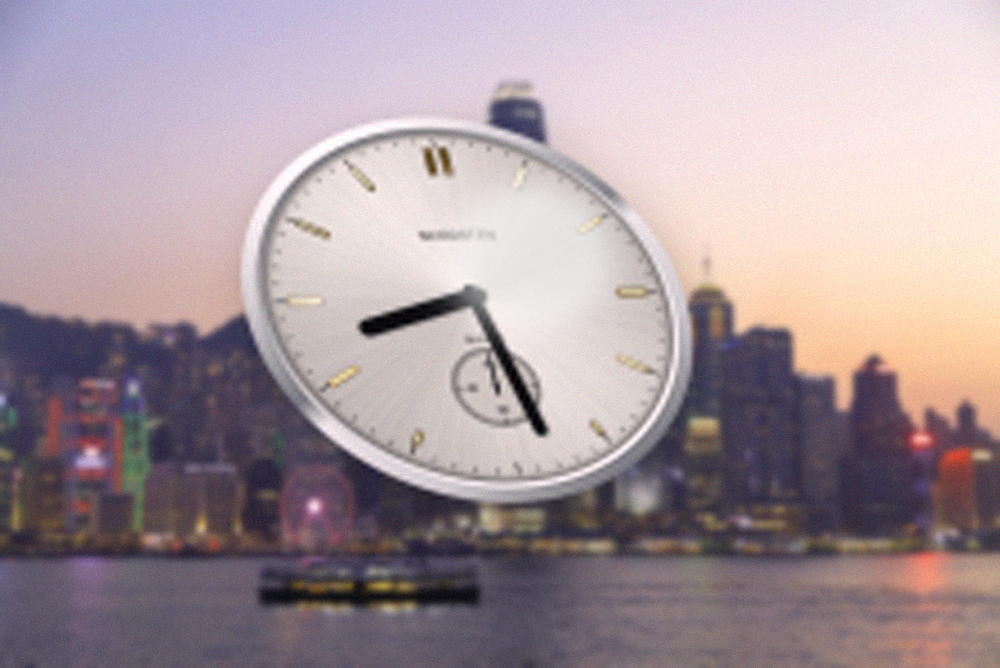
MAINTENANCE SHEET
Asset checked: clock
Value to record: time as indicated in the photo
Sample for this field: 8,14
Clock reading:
8,28
